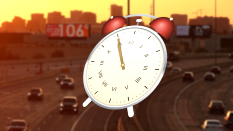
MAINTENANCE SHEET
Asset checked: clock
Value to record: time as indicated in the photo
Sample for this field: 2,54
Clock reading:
10,55
